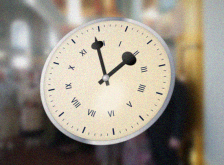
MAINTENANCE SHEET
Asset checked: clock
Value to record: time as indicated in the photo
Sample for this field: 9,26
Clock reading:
1,59
